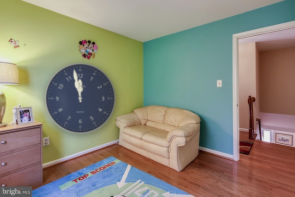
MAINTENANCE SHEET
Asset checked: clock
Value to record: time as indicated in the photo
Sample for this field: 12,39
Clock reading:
11,58
